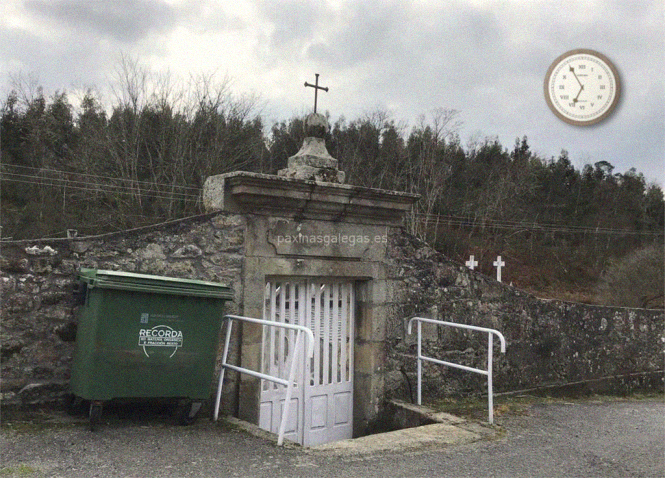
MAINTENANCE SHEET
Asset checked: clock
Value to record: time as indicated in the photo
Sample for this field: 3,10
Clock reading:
6,55
